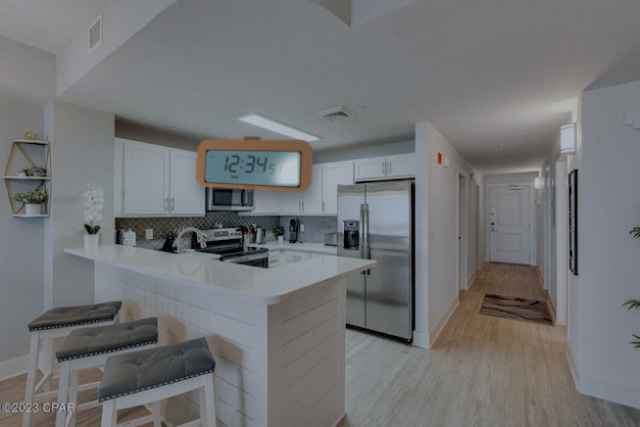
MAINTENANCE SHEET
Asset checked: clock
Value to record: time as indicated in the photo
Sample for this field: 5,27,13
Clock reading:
12,34,51
